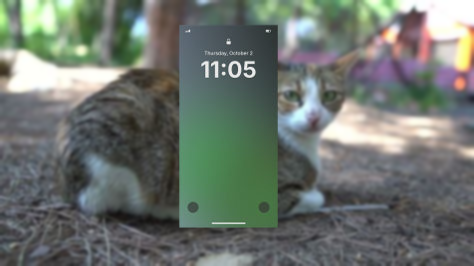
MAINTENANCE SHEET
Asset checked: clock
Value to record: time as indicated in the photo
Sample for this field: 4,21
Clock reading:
11,05
